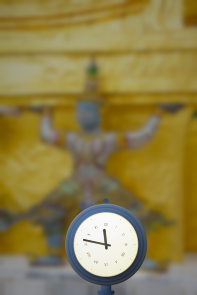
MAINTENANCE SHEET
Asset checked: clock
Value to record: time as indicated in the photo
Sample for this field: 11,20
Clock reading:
11,47
